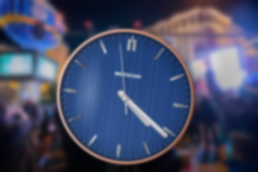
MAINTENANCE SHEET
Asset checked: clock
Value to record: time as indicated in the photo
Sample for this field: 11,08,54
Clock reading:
4,20,58
